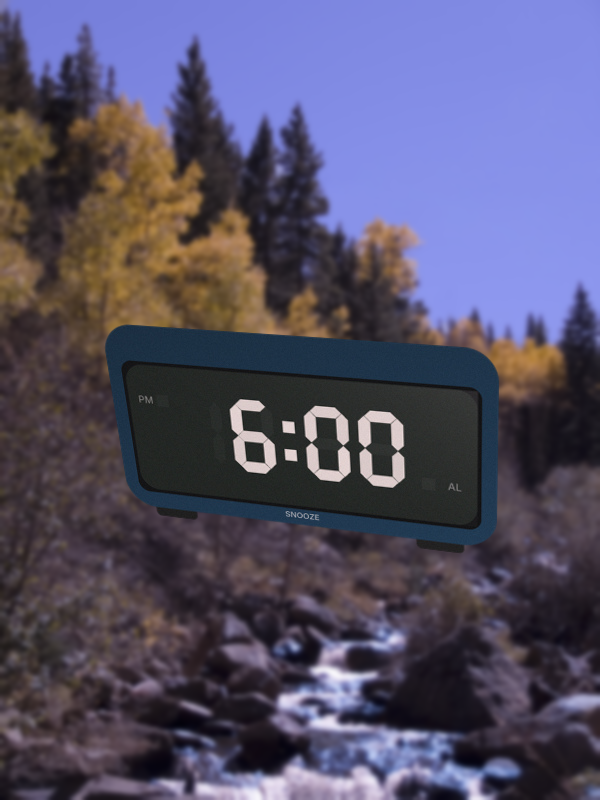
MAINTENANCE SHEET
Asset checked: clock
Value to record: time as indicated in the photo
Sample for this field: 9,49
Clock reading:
6,00
